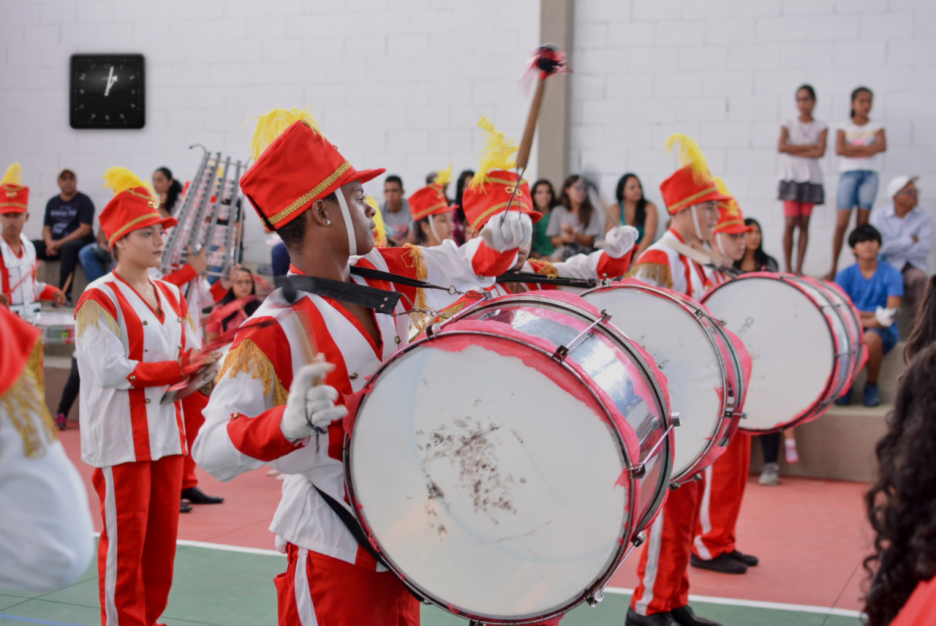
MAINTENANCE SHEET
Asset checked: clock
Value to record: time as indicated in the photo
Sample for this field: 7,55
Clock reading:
1,02
